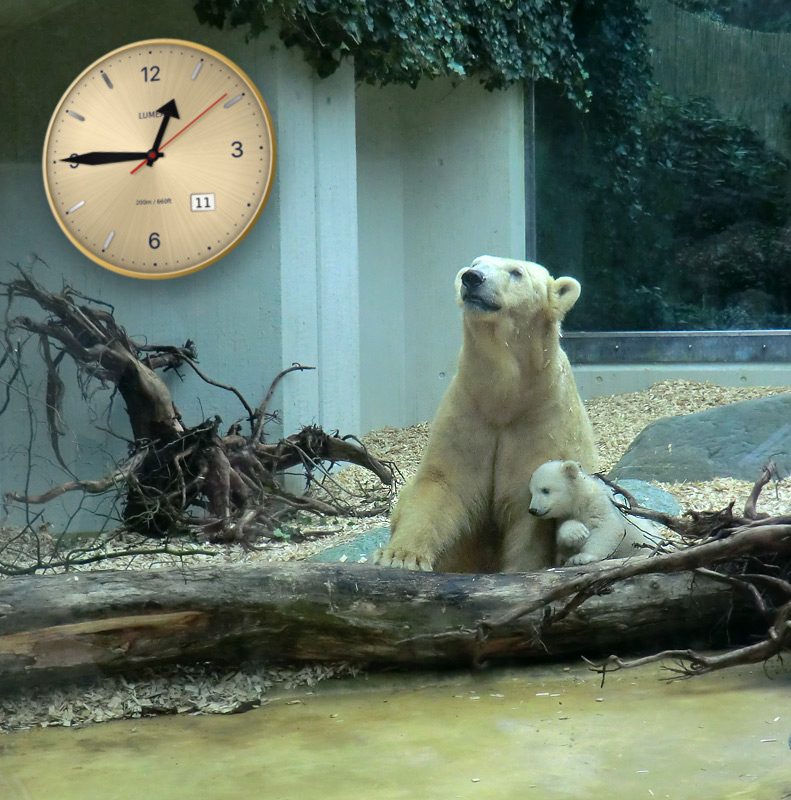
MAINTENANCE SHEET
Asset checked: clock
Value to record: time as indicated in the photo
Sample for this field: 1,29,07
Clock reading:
12,45,09
